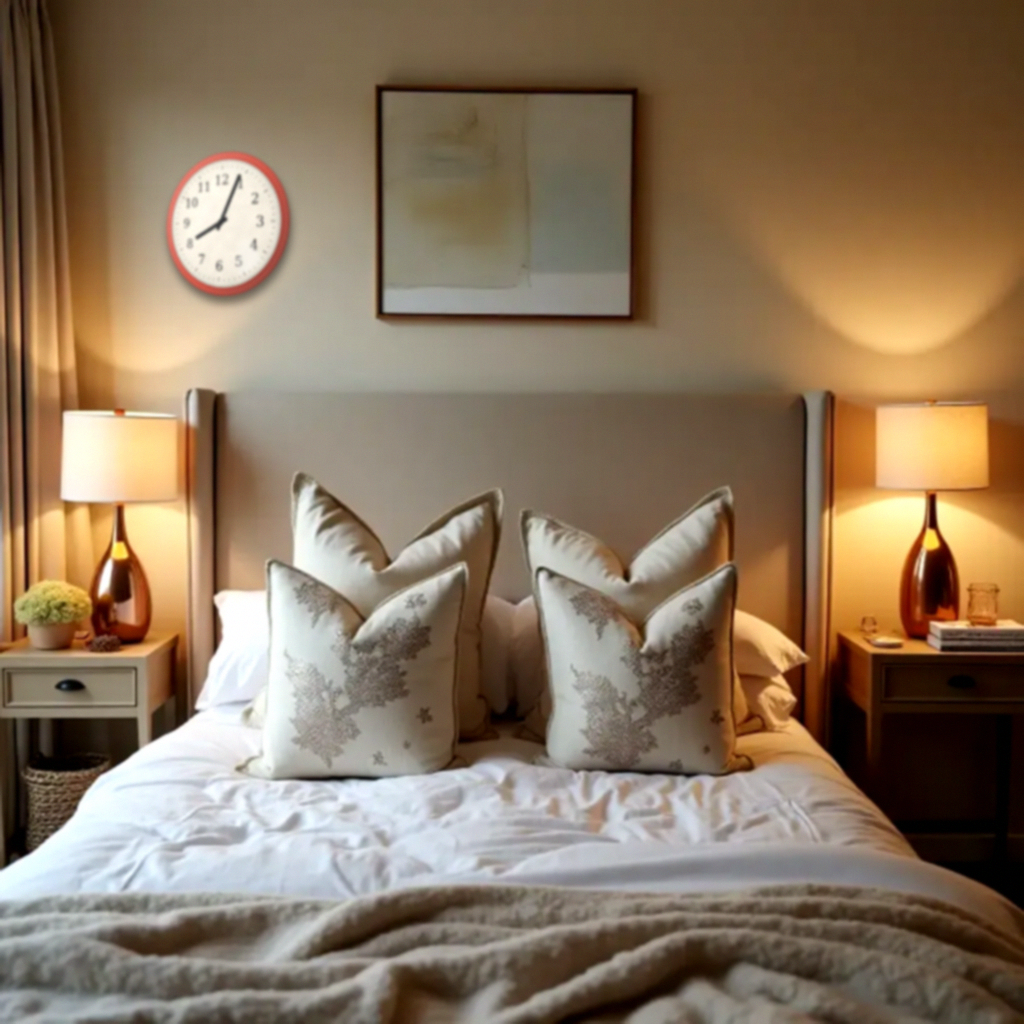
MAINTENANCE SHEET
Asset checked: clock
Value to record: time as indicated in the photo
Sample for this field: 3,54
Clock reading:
8,04
